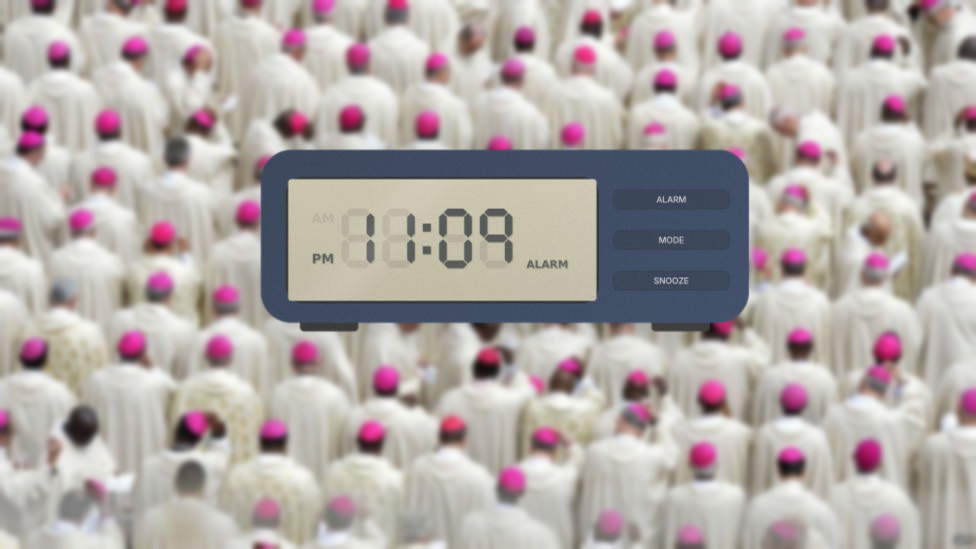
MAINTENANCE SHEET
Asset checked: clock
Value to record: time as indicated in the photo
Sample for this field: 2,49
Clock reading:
11,09
